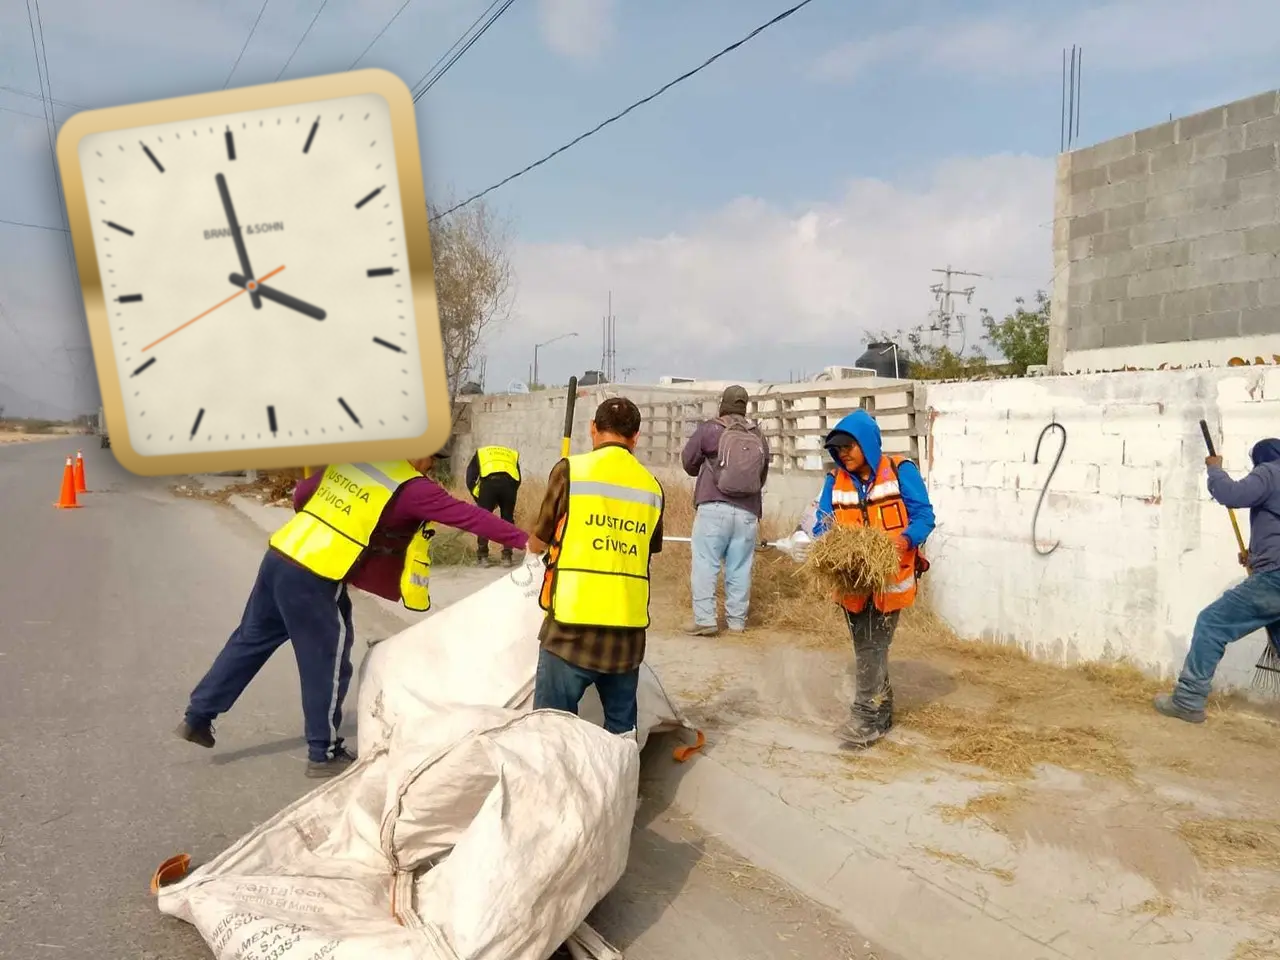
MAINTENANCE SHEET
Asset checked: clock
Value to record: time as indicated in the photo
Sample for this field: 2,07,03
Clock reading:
3,58,41
